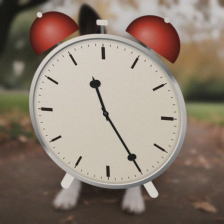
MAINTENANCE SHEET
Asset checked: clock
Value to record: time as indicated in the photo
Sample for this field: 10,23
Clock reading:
11,25
